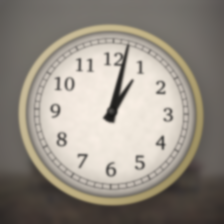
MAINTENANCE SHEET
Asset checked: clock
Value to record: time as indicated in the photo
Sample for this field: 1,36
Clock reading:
1,02
